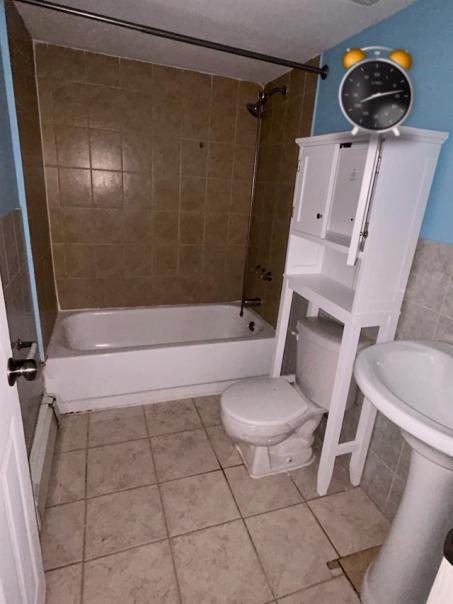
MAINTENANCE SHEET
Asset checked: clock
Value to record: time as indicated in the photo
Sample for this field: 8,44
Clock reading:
8,13
